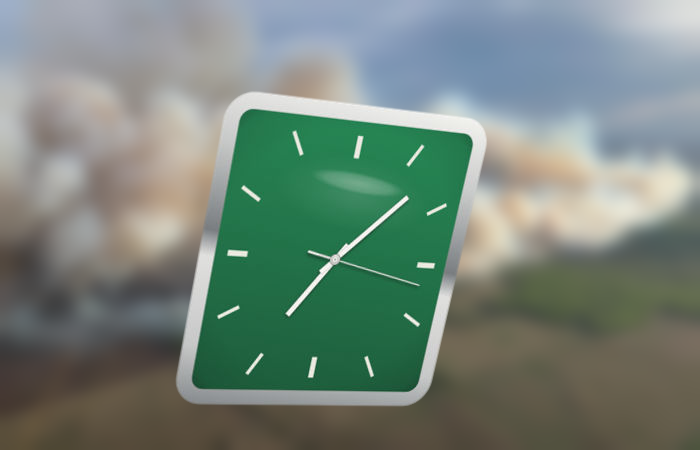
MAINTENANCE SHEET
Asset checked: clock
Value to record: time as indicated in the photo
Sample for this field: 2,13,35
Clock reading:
7,07,17
